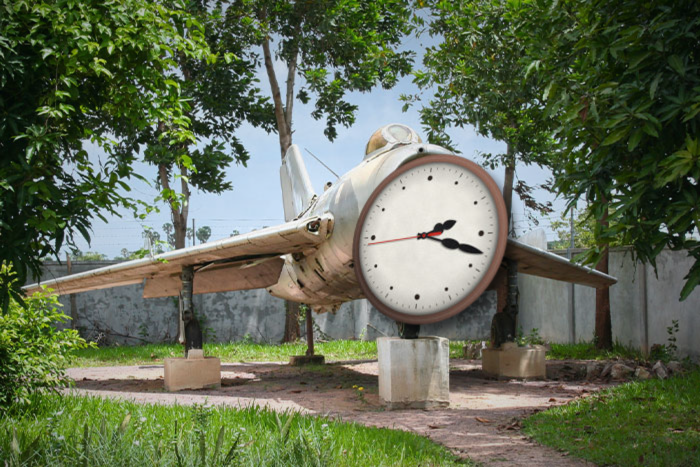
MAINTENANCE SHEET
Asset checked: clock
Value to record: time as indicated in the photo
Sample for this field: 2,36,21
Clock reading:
2,17,44
